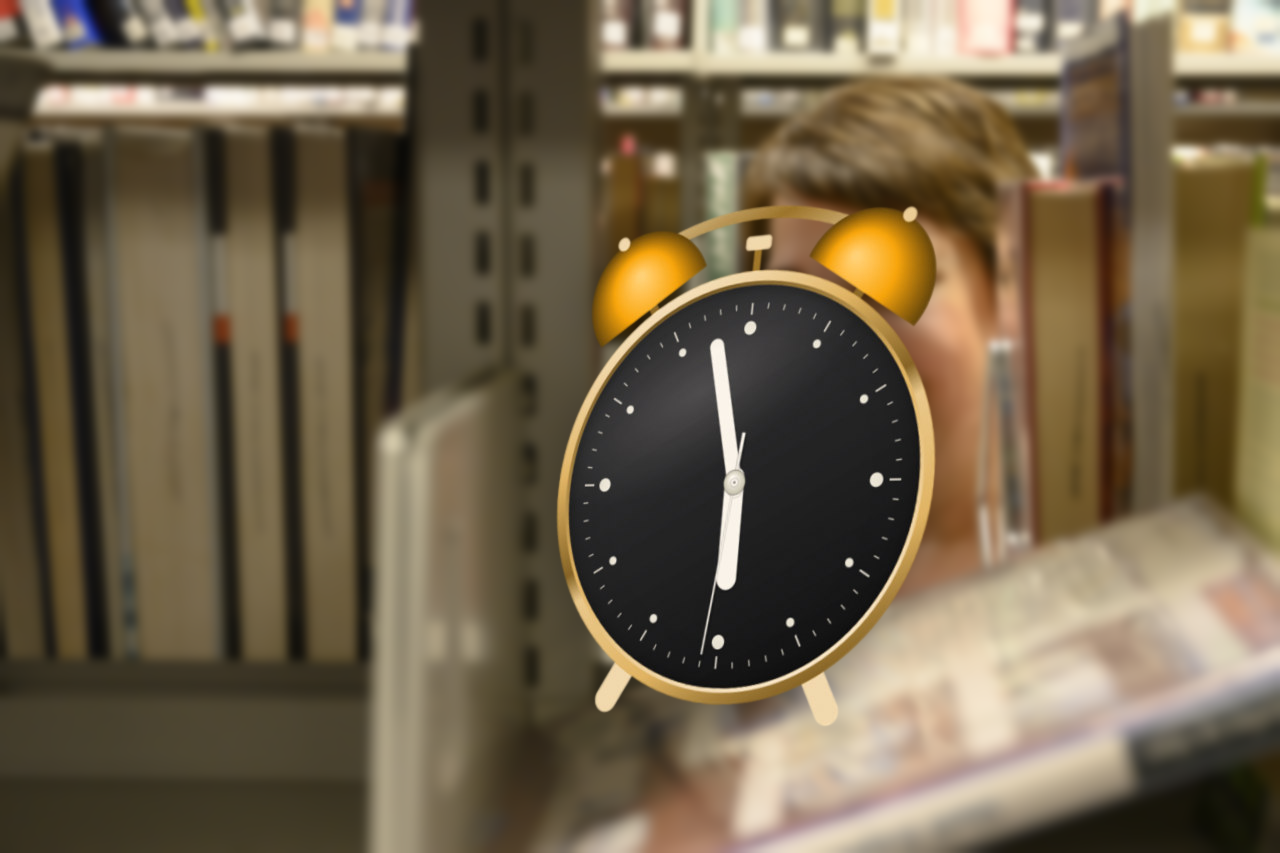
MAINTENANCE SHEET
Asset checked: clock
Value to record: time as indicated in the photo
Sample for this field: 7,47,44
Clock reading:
5,57,31
